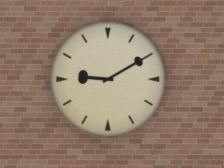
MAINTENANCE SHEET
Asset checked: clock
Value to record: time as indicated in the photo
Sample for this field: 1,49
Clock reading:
9,10
